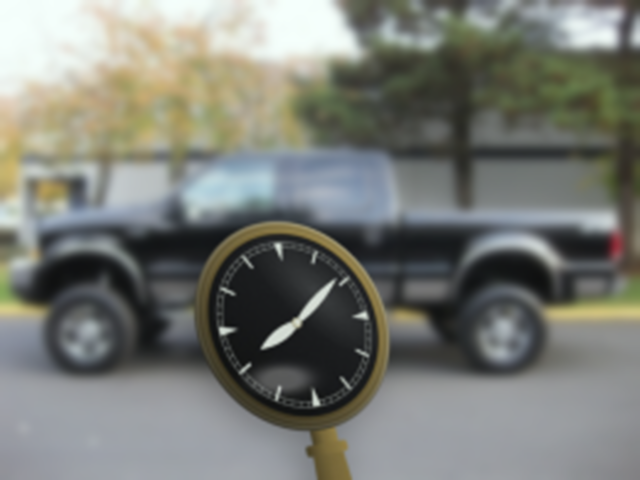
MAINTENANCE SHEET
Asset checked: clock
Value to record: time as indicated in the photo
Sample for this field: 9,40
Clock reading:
8,09
